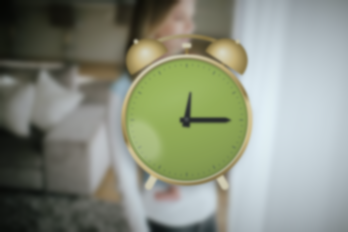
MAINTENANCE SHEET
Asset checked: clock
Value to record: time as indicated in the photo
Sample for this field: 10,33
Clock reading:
12,15
